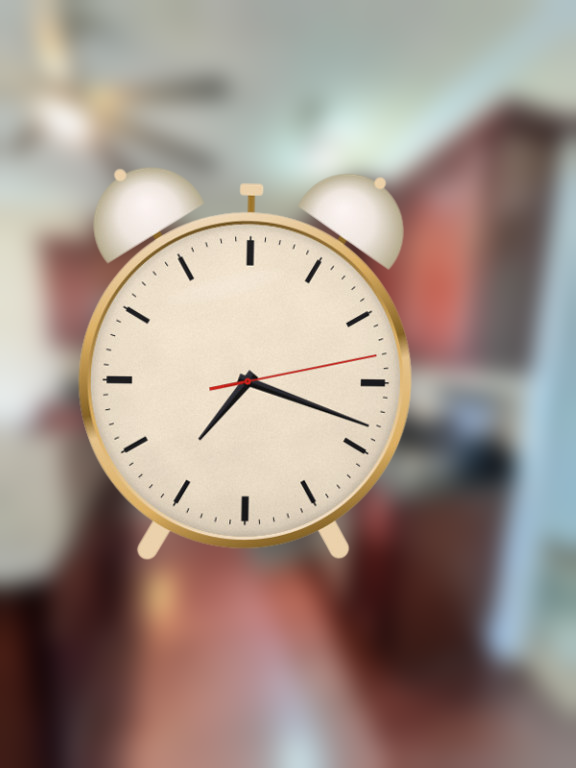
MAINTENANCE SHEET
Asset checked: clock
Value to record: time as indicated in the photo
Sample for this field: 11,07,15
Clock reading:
7,18,13
